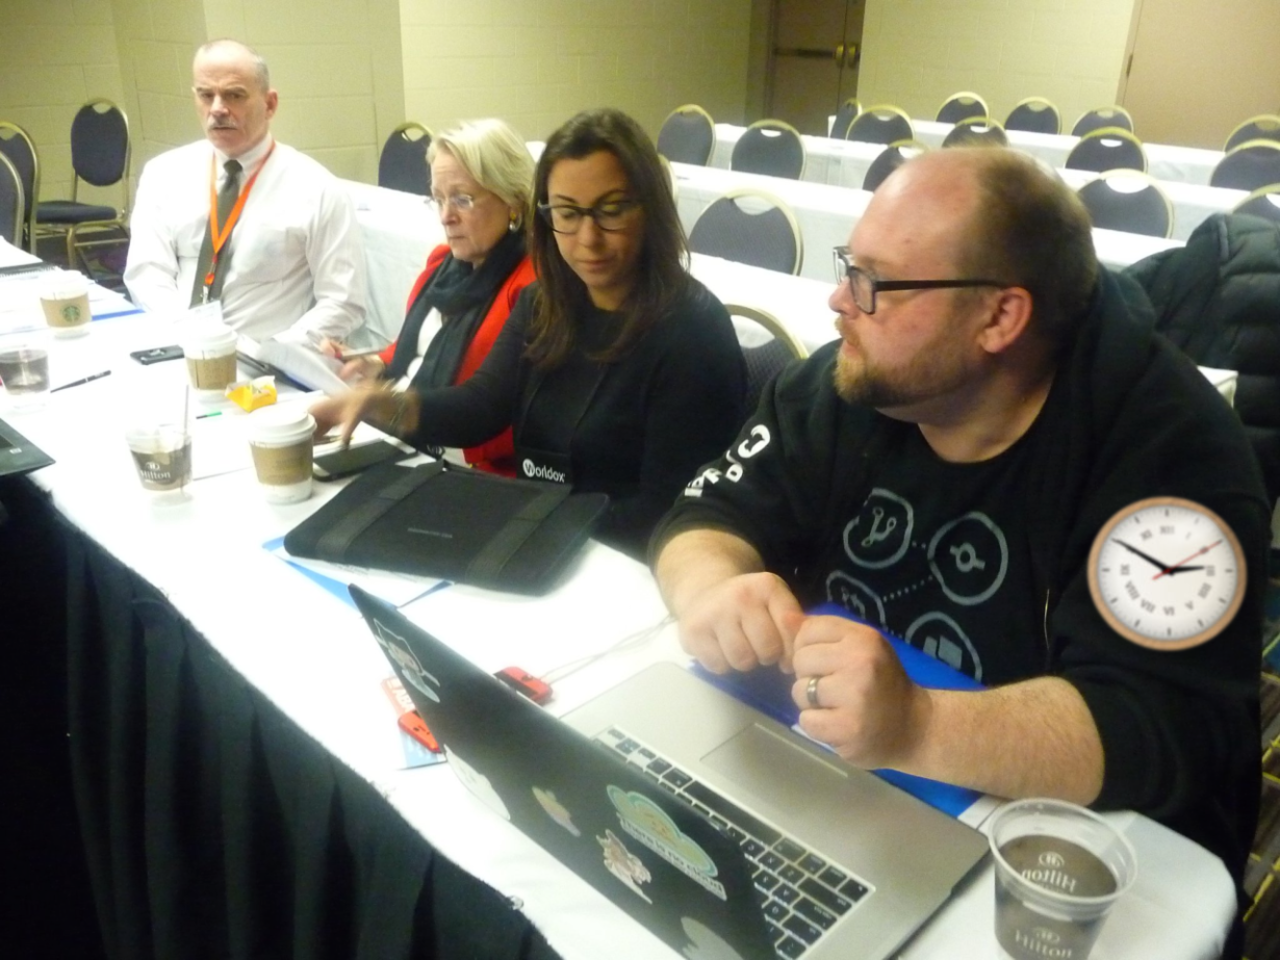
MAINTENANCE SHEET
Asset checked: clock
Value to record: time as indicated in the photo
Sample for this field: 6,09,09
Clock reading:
2,50,10
